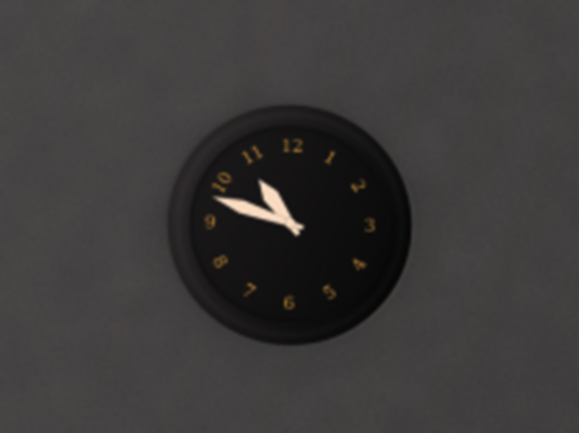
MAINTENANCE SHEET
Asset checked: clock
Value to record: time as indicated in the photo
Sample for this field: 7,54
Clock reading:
10,48
